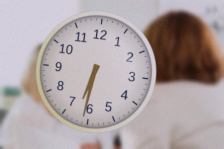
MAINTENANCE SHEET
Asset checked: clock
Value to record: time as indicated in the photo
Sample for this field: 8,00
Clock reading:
6,31
